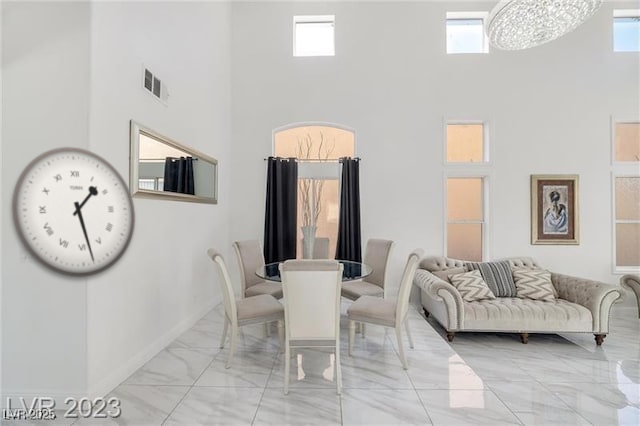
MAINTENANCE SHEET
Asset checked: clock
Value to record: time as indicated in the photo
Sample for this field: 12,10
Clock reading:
1,28
